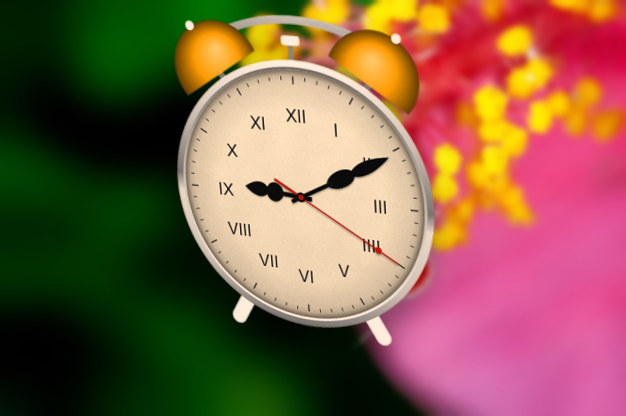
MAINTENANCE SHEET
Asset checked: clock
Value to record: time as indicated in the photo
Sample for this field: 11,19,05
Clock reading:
9,10,20
